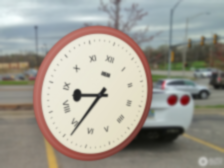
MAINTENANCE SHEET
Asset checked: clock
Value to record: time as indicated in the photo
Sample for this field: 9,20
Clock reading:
8,34
